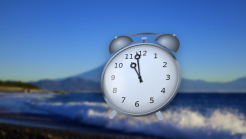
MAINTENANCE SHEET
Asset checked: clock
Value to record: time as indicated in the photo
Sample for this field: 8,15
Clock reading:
10,58
